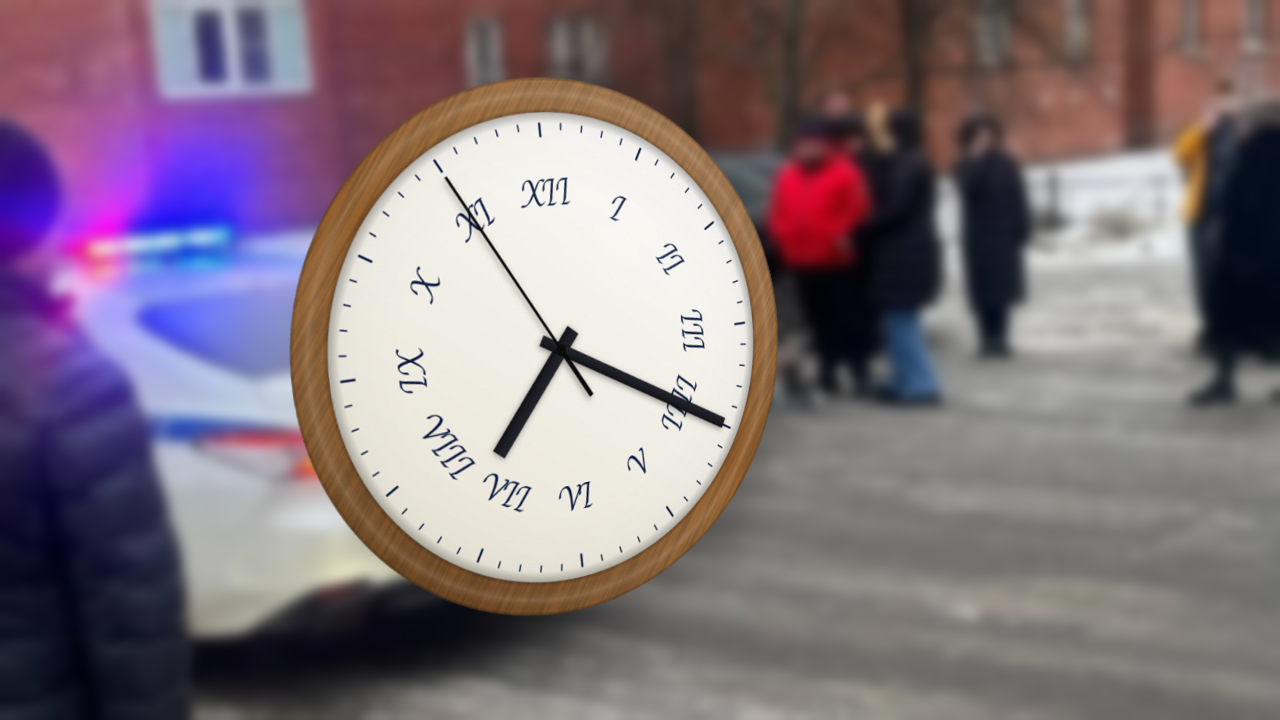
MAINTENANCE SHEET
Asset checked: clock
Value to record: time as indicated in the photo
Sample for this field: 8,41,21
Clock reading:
7,19,55
